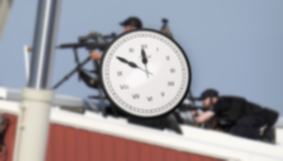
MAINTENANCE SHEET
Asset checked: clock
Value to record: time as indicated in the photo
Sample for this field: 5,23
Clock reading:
11,50
